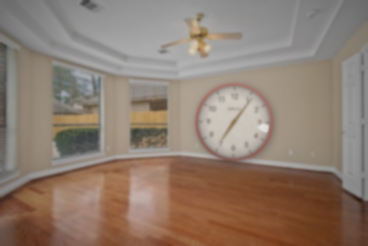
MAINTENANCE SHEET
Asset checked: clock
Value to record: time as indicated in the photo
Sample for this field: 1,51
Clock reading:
7,06
